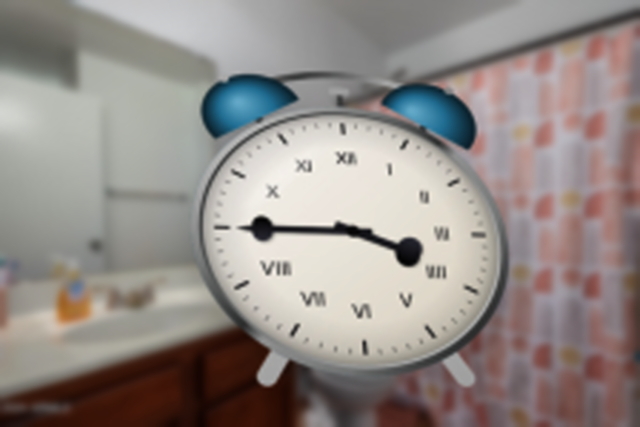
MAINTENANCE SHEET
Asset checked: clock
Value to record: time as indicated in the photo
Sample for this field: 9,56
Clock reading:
3,45
